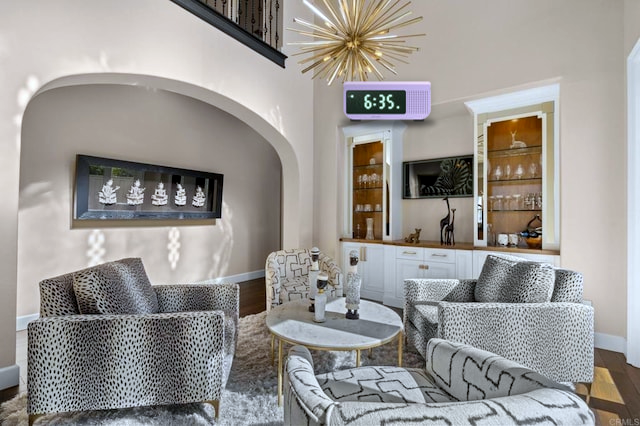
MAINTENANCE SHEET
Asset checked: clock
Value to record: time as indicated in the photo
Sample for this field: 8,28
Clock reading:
6,35
